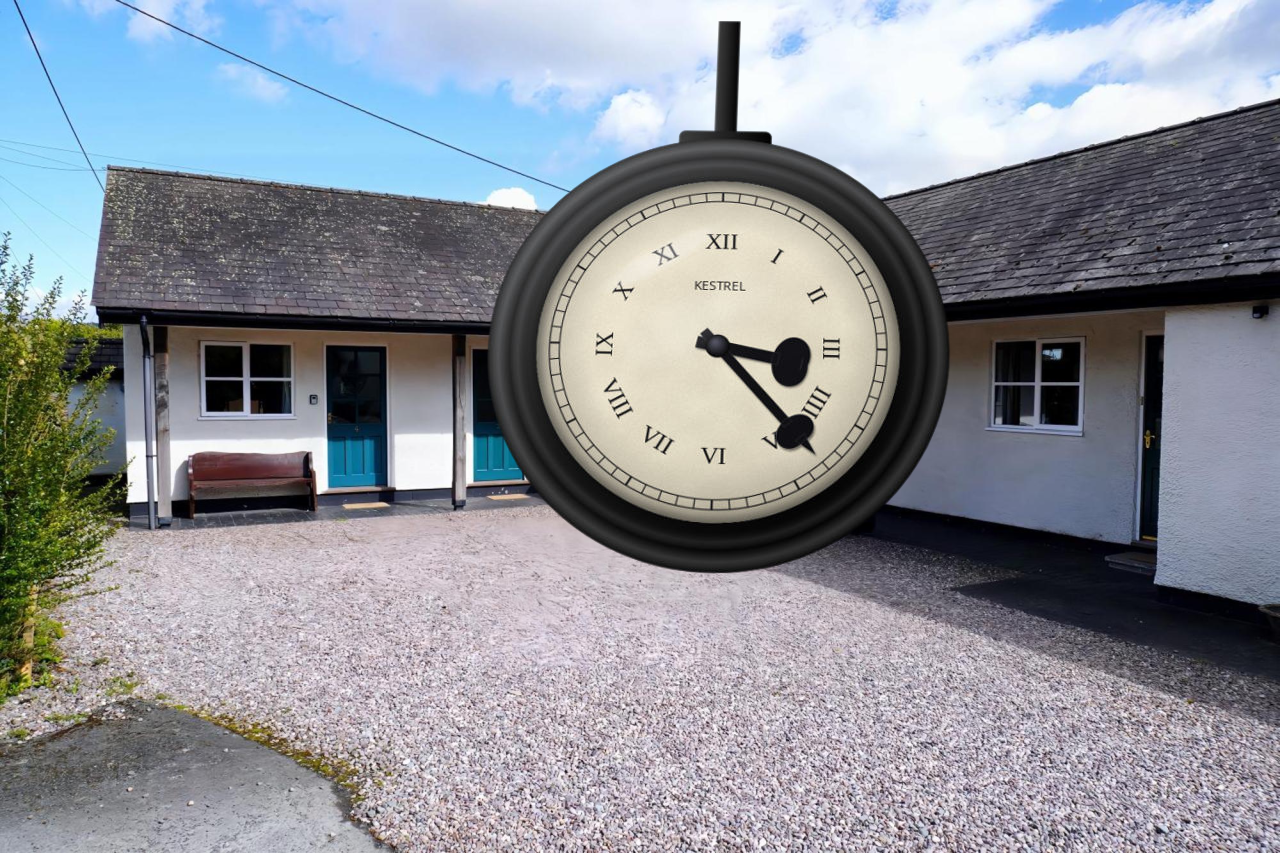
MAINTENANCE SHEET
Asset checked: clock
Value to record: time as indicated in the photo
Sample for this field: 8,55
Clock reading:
3,23
